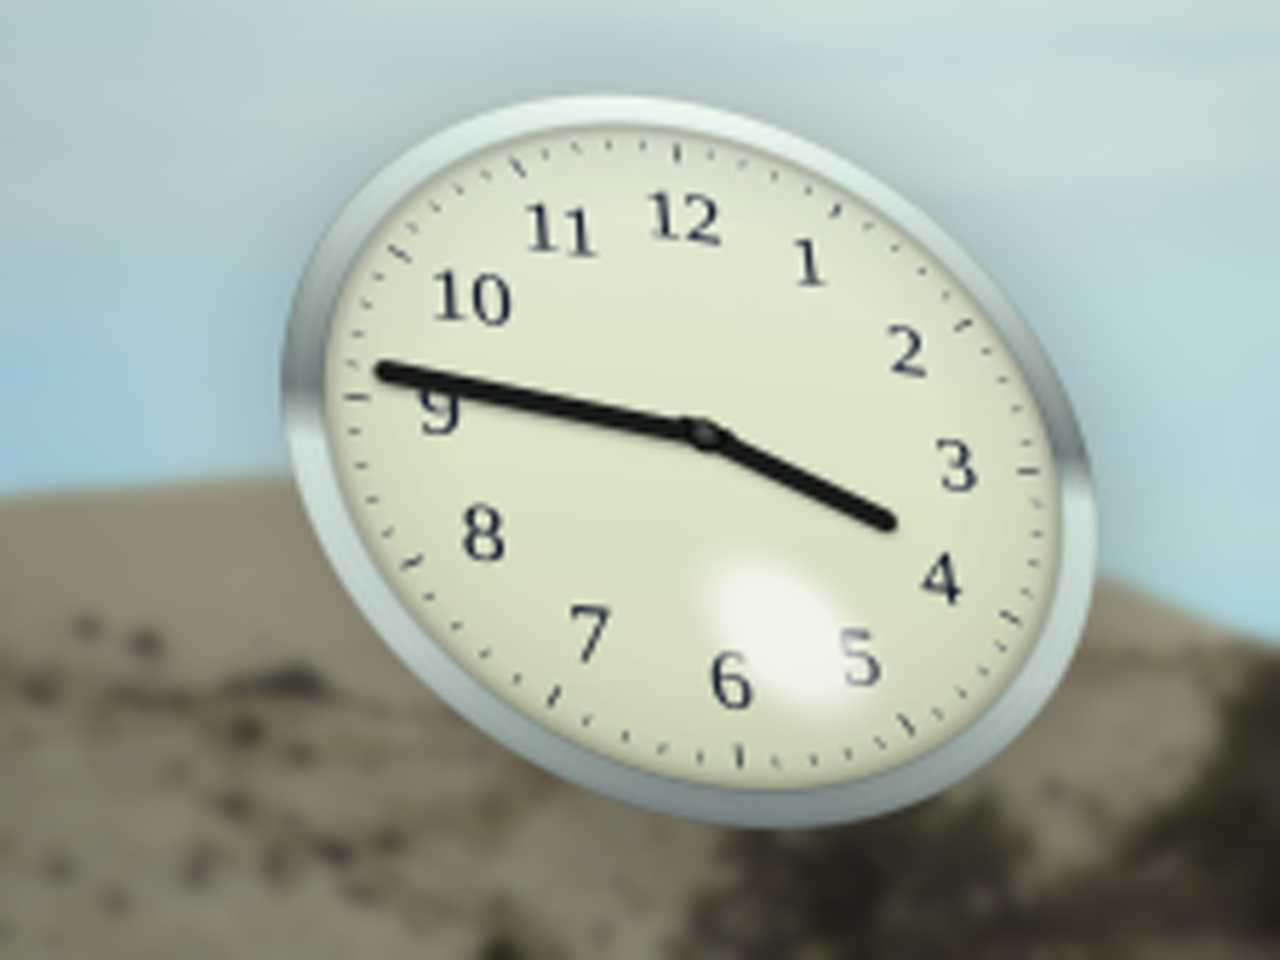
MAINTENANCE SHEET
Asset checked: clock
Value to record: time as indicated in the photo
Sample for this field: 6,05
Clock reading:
3,46
